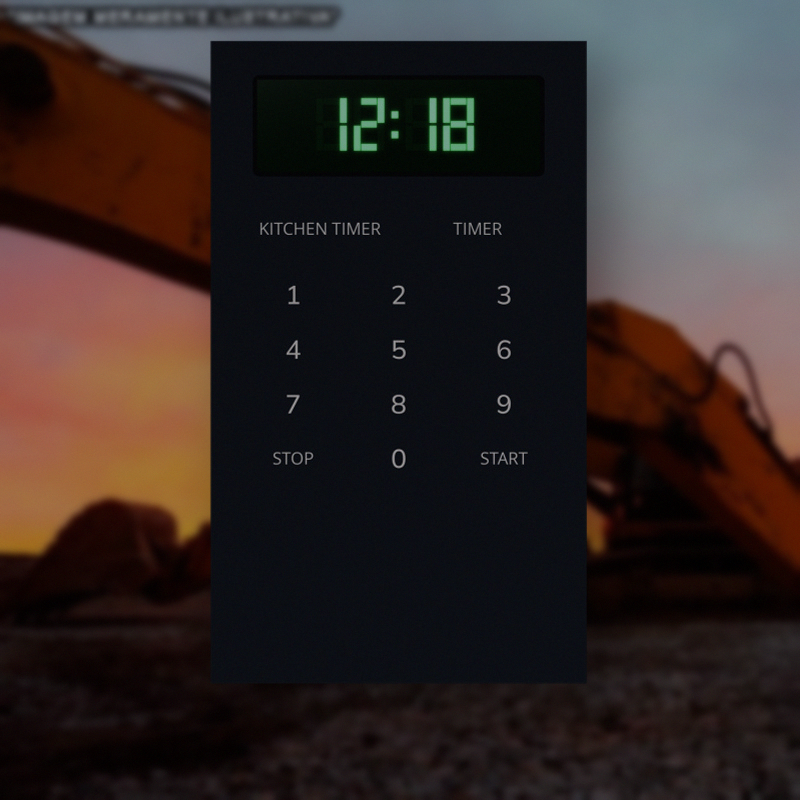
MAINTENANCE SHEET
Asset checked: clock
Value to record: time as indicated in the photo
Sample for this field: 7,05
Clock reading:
12,18
